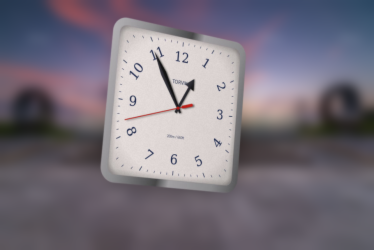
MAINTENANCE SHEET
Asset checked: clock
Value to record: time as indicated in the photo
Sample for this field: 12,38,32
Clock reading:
12,54,42
